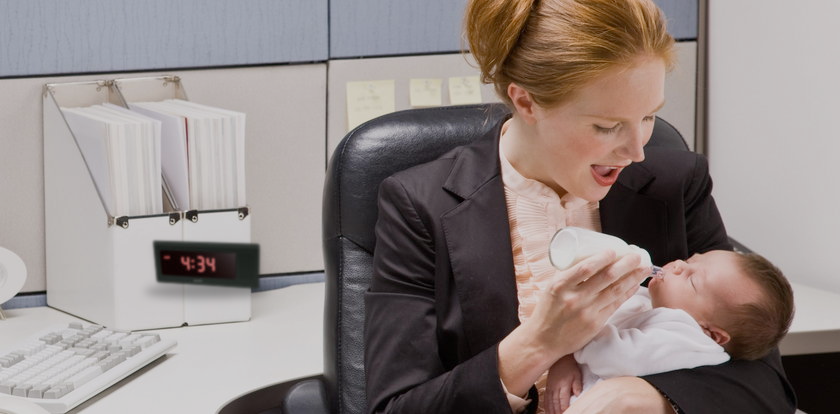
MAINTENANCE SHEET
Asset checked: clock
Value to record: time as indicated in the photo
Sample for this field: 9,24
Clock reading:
4,34
